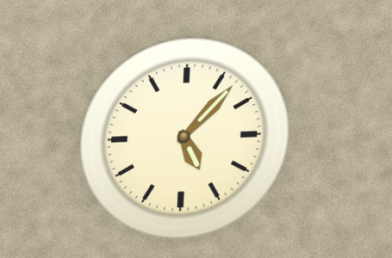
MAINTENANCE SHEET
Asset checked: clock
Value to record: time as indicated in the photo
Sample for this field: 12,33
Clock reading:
5,07
